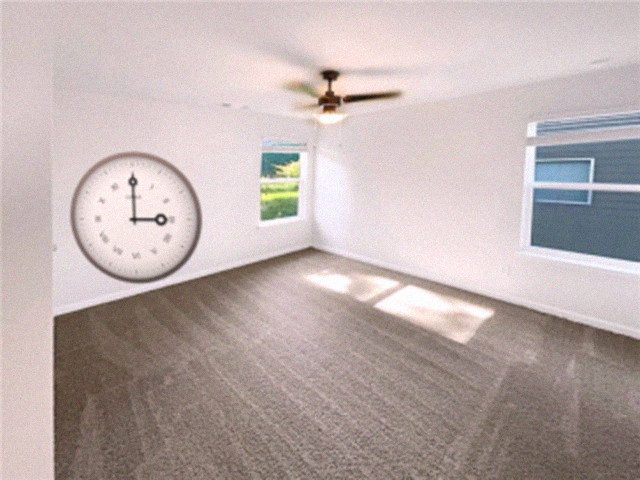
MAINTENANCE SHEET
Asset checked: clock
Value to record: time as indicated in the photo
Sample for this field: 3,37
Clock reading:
3,00
